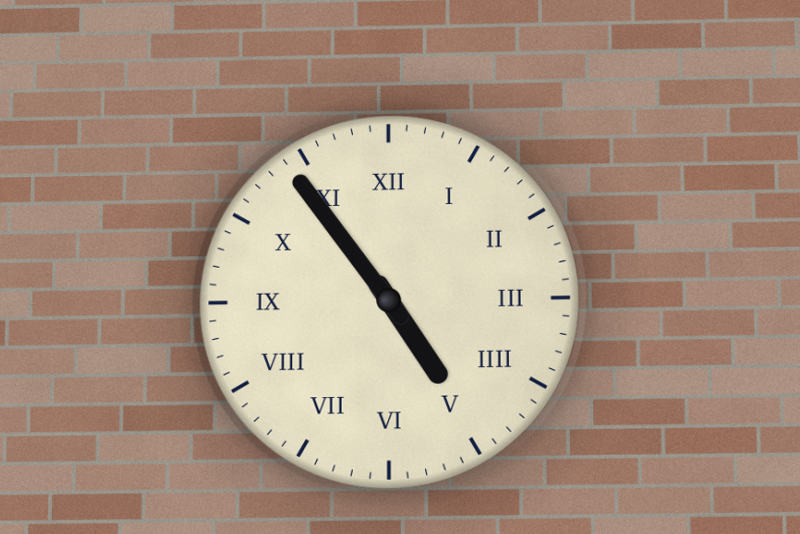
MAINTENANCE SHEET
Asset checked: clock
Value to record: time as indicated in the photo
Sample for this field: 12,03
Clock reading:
4,54
